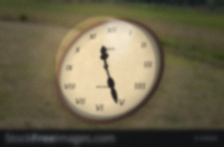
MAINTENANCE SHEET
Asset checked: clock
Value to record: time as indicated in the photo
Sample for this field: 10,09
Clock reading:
11,26
